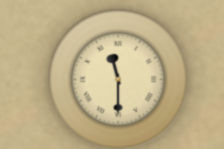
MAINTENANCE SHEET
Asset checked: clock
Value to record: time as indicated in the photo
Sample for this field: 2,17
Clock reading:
11,30
